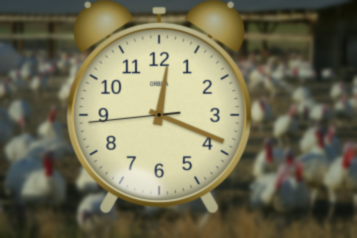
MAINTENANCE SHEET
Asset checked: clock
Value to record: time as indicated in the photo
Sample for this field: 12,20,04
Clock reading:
12,18,44
